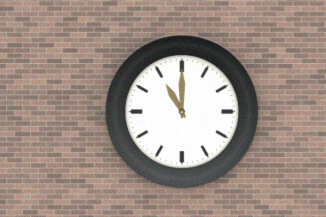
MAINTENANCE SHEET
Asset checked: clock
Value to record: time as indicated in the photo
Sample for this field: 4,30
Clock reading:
11,00
